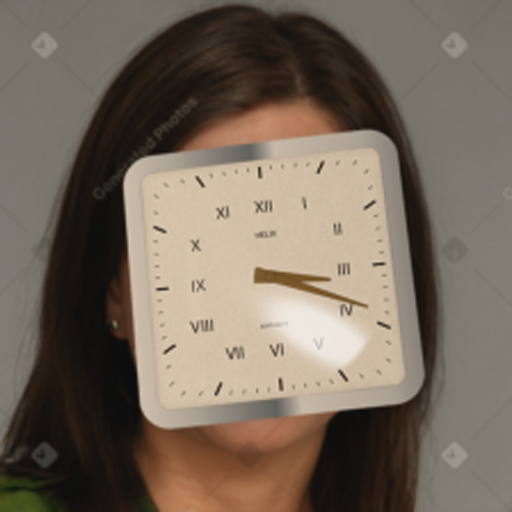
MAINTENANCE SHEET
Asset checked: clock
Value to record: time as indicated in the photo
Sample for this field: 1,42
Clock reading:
3,19
